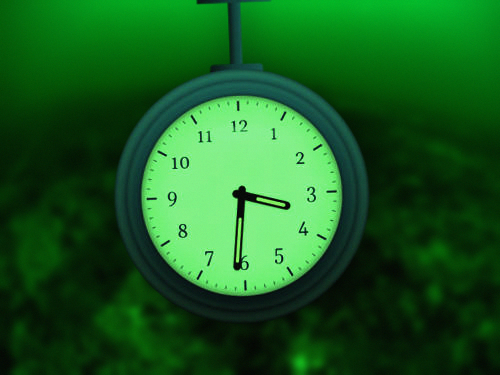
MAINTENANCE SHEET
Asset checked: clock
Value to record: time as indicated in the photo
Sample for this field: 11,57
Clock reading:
3,31
